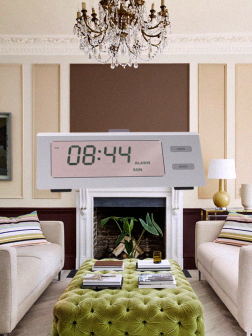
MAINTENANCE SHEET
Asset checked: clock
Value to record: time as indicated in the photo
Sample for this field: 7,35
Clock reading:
8,44
